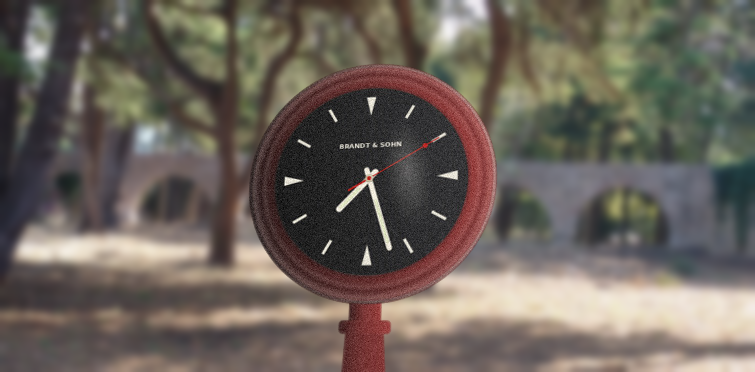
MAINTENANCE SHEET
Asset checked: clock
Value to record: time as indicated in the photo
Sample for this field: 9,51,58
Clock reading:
7,27,10
